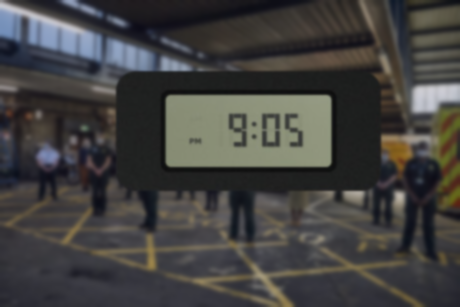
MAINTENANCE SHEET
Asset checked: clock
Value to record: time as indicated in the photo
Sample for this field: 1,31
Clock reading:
9,05
